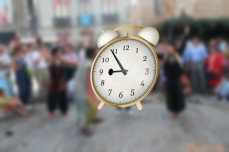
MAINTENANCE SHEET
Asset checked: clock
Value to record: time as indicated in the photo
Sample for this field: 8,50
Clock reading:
8,54
